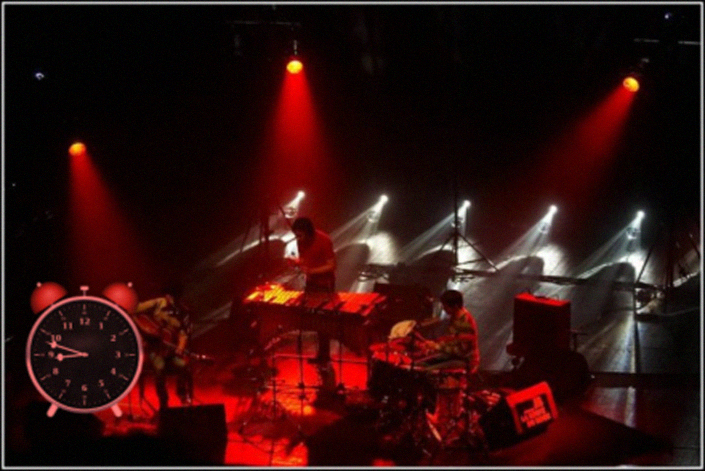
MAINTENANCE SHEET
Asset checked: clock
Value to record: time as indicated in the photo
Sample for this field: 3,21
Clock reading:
8,48
